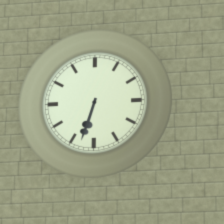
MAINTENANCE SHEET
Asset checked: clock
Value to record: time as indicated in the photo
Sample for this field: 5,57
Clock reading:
6,33
